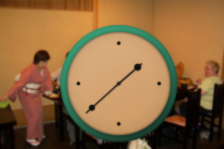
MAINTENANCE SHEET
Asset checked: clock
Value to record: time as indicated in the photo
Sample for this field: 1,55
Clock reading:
1,38
